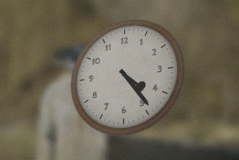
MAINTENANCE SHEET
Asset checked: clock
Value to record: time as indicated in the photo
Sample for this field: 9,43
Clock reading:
4,24
